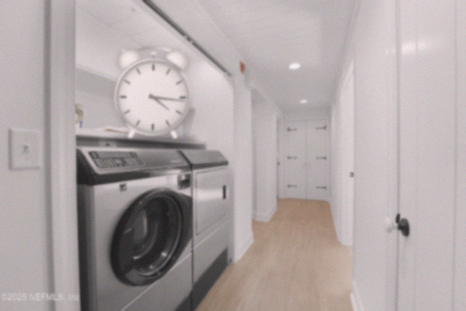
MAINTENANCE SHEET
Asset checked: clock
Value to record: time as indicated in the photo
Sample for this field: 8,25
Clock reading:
4,16
